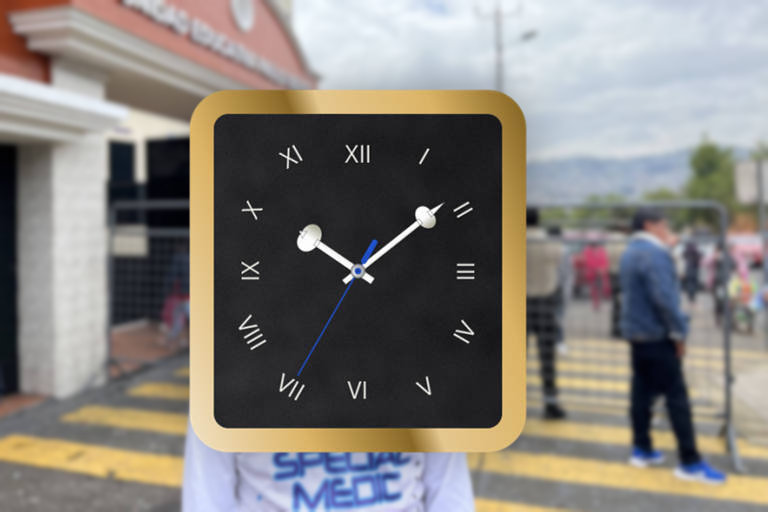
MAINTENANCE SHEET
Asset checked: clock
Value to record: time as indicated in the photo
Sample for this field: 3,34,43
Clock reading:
10,08,35
